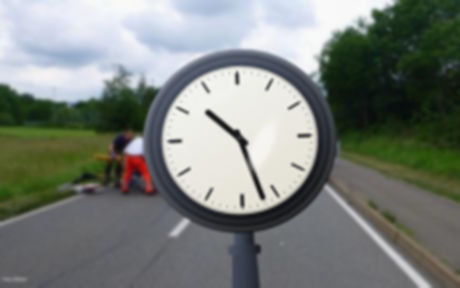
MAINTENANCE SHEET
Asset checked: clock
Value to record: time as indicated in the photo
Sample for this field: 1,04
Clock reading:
10,27
